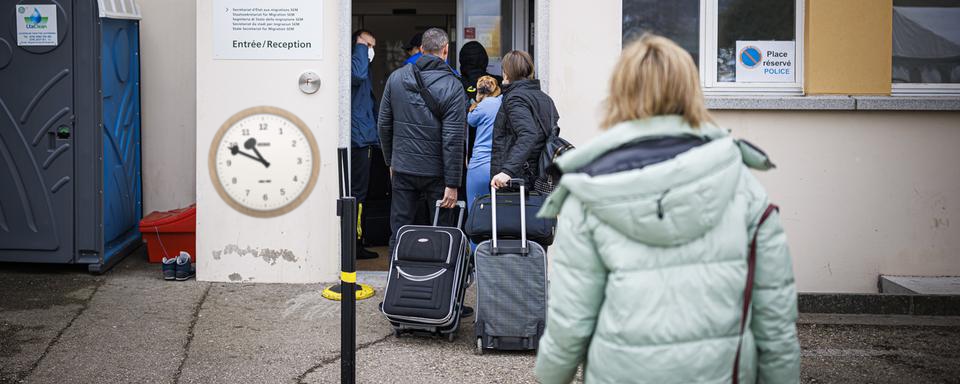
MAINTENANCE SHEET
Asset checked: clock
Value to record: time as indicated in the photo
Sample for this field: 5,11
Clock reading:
10,49
